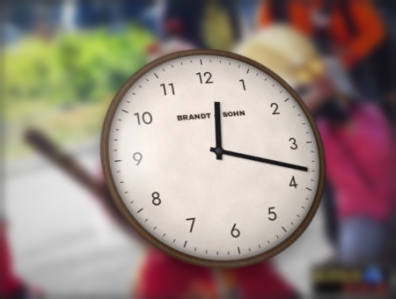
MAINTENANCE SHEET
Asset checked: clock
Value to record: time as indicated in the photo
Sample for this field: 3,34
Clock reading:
12,18
